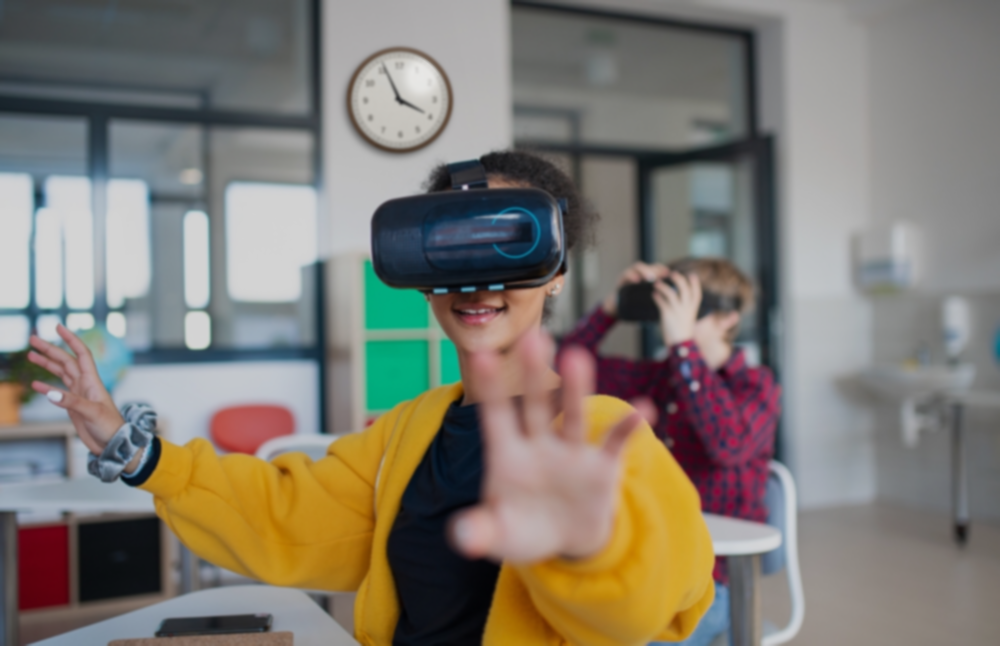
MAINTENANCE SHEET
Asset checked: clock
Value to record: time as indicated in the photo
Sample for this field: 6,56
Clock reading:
3,56
